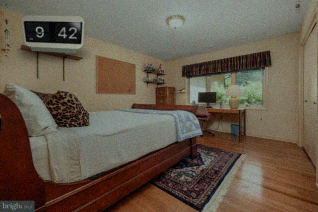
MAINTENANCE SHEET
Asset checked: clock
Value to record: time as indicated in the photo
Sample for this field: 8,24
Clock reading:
9,42
